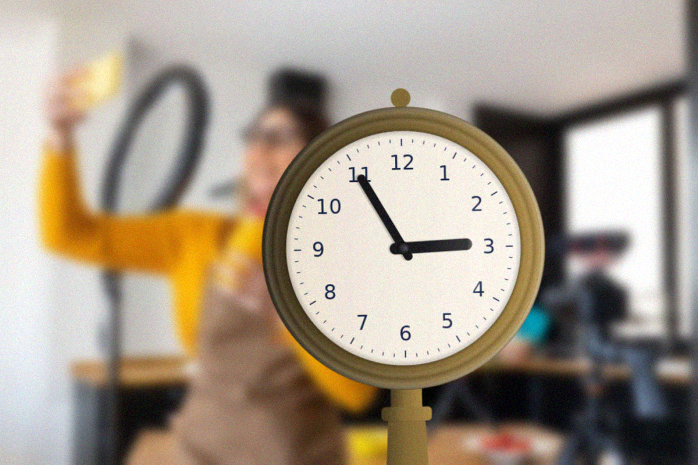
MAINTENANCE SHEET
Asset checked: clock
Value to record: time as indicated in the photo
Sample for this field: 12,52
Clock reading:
2,55
